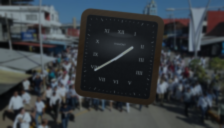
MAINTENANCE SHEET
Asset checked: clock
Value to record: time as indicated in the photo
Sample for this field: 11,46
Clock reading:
1,39
